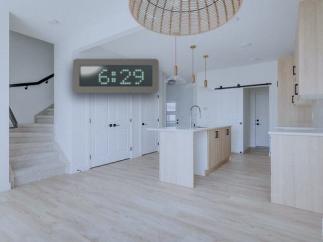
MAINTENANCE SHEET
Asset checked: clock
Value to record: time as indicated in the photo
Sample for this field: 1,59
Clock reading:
6,29
